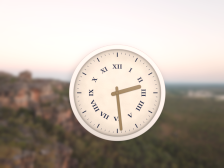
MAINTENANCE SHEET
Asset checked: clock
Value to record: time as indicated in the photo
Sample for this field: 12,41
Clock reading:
2,29
